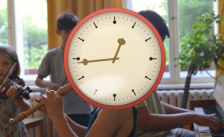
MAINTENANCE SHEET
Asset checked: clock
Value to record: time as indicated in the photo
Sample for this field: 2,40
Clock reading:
12,44
